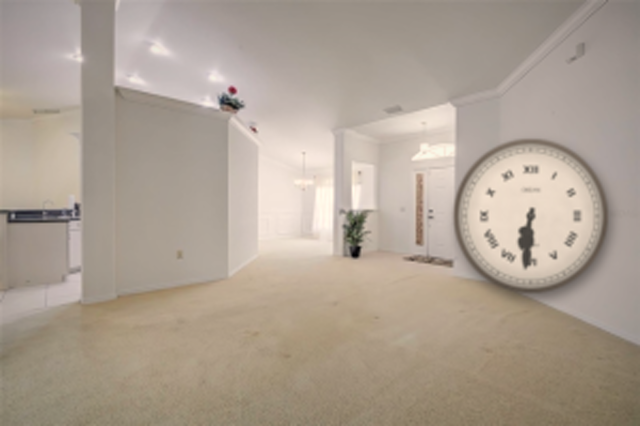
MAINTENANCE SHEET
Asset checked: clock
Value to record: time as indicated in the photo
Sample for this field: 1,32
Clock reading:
6,31
